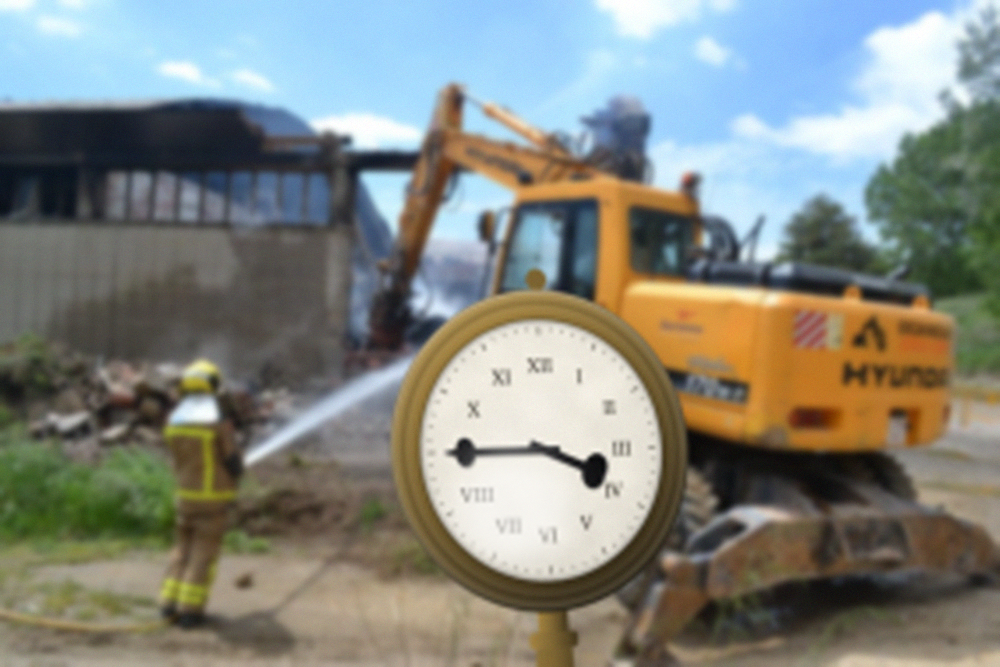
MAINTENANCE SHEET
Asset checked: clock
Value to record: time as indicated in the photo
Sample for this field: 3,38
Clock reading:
3,45
